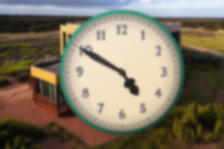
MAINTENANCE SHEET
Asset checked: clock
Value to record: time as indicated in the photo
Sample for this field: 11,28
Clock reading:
4,50
